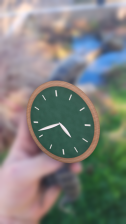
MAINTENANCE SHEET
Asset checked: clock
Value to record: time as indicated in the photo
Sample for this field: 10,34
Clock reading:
4,42
